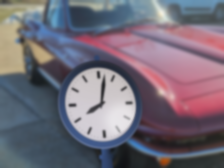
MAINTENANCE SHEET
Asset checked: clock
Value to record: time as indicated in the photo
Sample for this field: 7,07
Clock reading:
8,02
